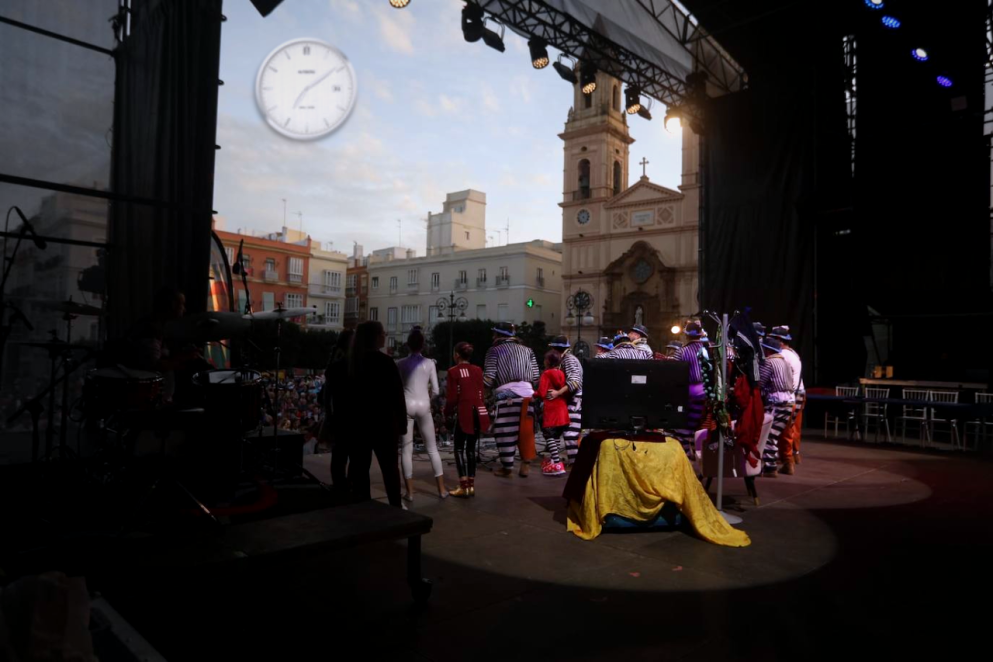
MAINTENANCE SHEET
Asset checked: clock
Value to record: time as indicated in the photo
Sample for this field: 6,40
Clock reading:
7,09
